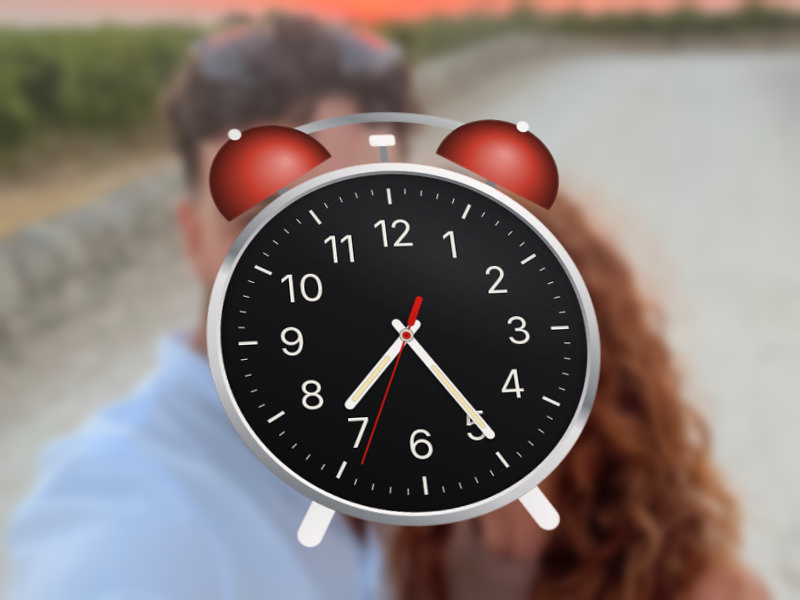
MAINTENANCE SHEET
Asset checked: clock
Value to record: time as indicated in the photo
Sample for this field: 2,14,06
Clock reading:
7,24,34
